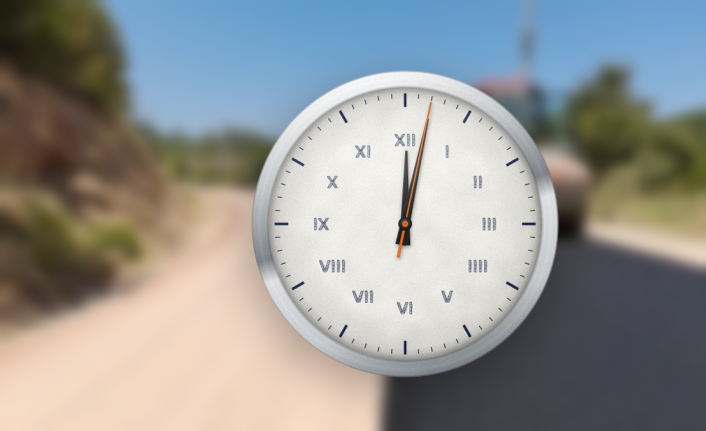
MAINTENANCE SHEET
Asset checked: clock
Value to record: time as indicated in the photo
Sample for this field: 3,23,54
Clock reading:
12,02,02
